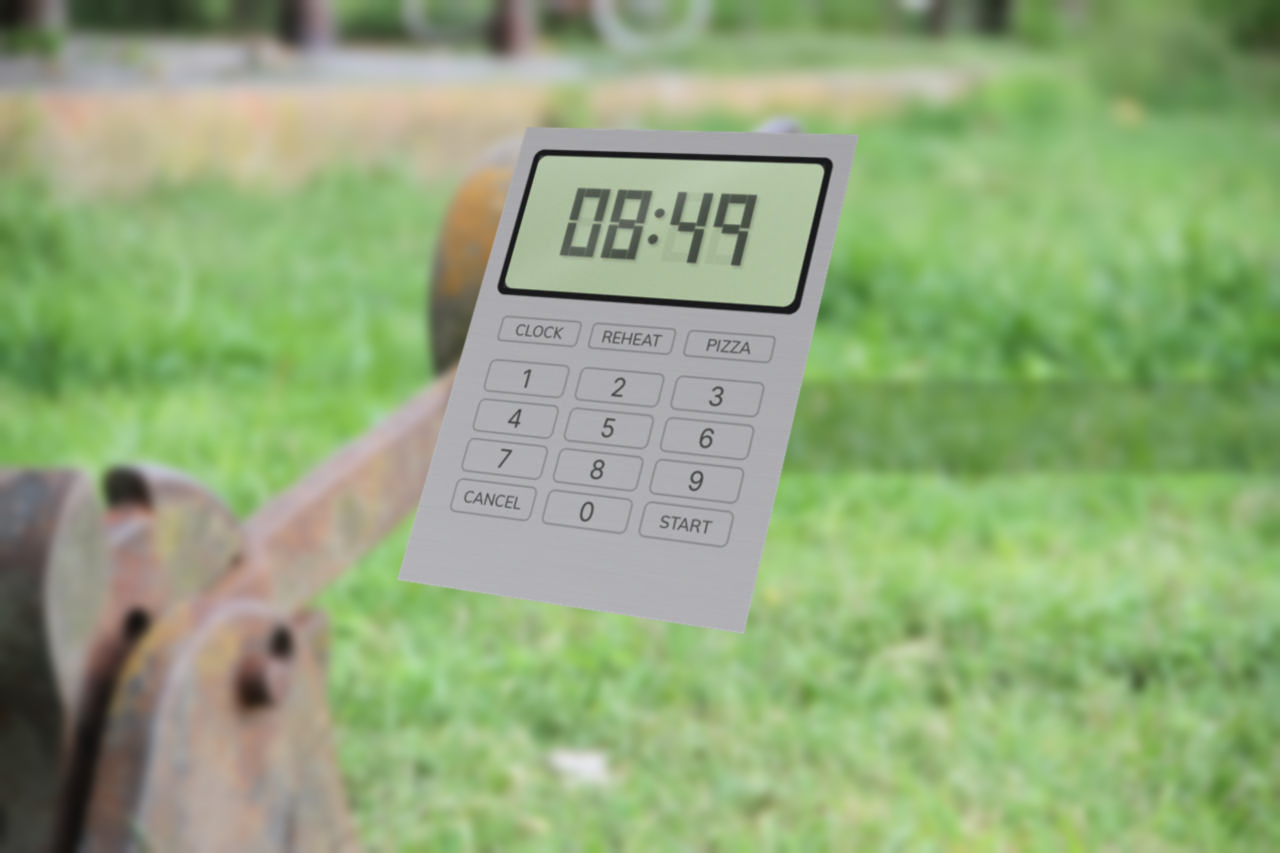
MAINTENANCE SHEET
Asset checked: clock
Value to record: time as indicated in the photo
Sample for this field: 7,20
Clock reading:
8,49
